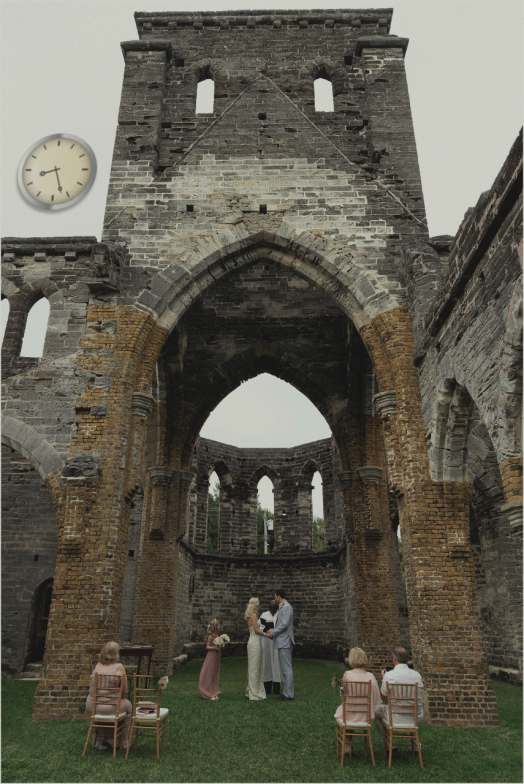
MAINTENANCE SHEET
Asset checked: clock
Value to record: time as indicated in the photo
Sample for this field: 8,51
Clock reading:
8,27
